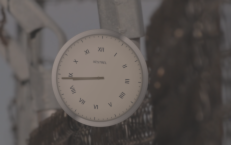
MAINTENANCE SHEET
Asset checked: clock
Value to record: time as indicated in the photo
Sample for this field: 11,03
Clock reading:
8,44
